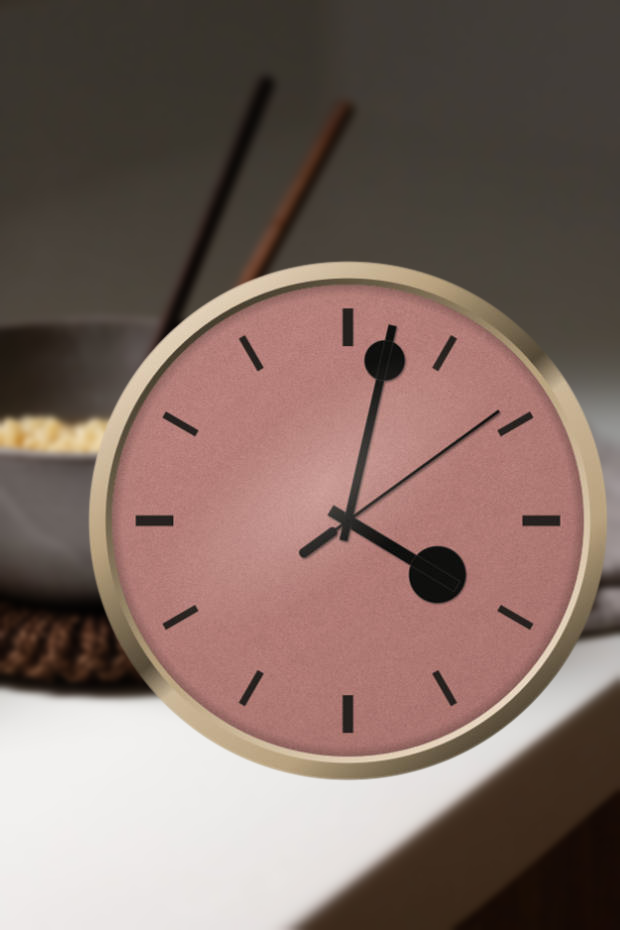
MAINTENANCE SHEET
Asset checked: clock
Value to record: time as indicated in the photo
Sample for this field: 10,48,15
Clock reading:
4,02,09
